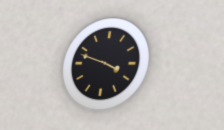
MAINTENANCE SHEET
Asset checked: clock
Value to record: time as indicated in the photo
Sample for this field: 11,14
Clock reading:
3,48
